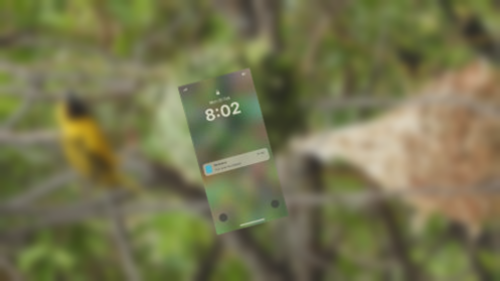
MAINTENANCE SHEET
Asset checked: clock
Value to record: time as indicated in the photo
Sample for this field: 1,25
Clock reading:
8,02
